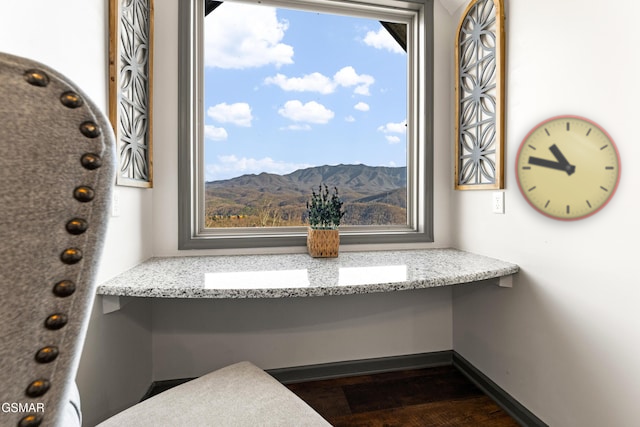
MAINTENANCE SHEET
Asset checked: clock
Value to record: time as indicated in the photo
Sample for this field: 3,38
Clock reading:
10,47
